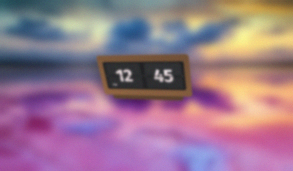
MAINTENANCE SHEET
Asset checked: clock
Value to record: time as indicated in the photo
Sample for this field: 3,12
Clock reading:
12,45
